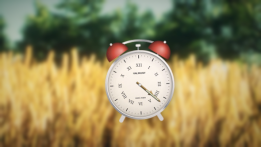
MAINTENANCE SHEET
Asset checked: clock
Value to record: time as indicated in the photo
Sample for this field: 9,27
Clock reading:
4,22
